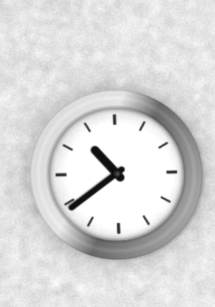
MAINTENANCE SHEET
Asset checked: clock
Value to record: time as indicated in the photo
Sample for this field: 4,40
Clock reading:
10,39
